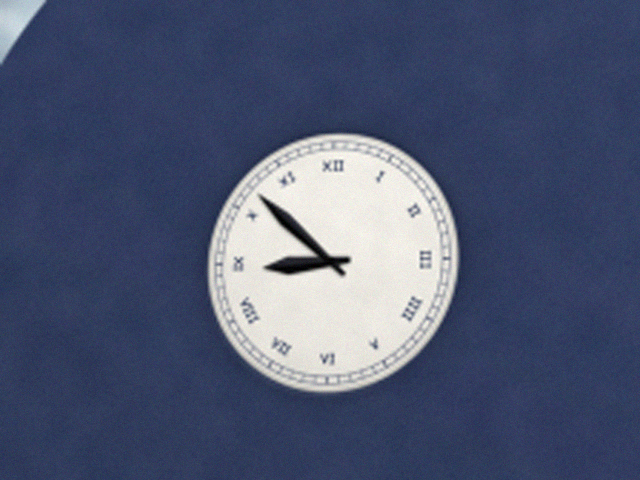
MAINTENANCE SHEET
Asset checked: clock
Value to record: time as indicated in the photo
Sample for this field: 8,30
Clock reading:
8,52
